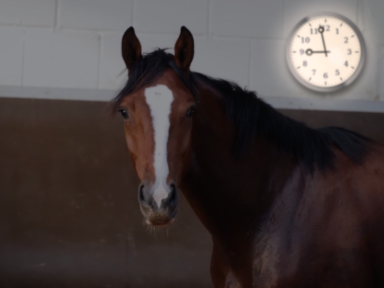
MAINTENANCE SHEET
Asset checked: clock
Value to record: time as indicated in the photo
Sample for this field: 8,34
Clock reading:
8,58
